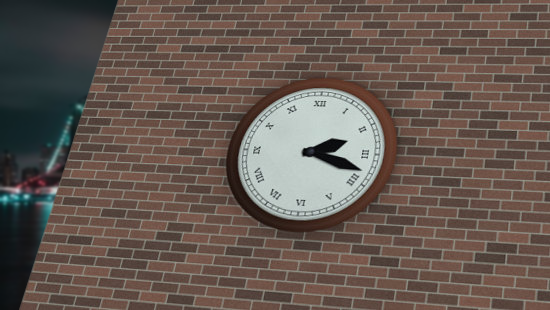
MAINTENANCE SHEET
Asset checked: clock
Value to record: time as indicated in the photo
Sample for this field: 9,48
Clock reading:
2,18
